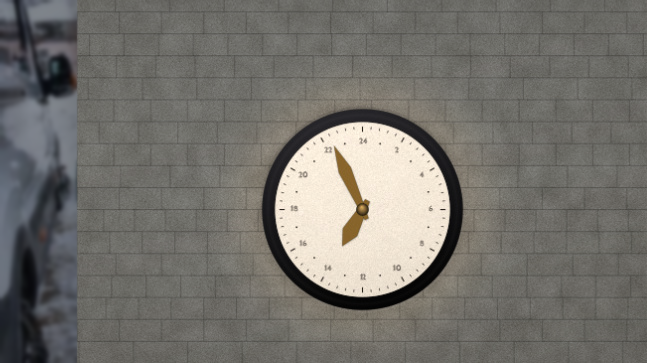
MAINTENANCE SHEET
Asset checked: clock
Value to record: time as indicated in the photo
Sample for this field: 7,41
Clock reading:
13,56
